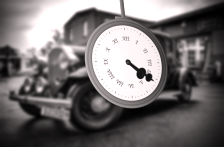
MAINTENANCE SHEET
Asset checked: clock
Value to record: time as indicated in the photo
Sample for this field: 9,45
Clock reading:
4,21
